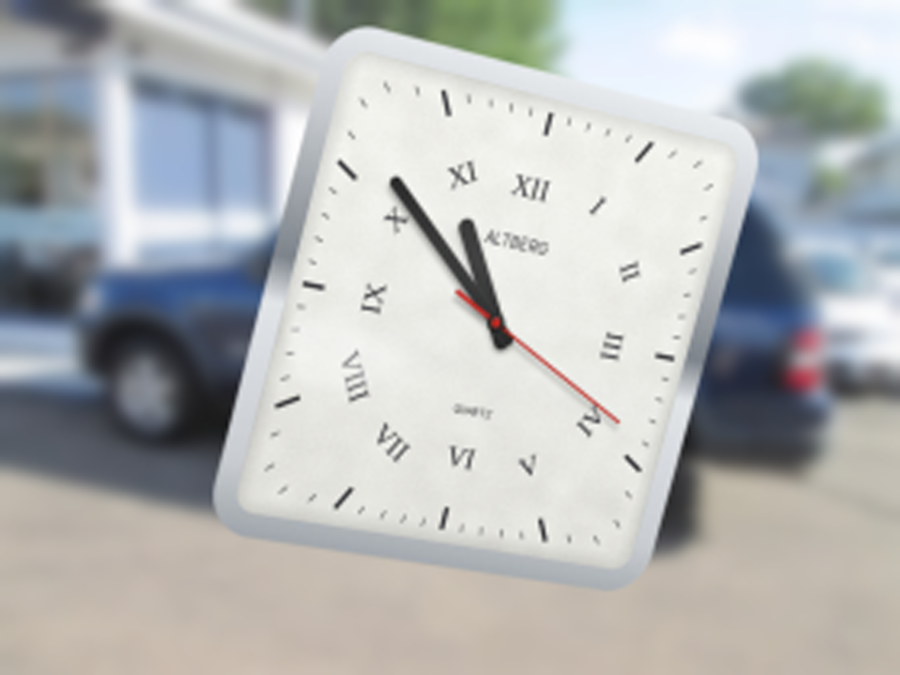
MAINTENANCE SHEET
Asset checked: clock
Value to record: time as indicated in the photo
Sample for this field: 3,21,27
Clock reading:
10,51,19
